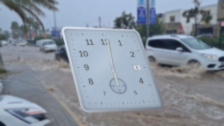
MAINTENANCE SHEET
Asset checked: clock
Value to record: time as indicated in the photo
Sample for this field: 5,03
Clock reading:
6,01
